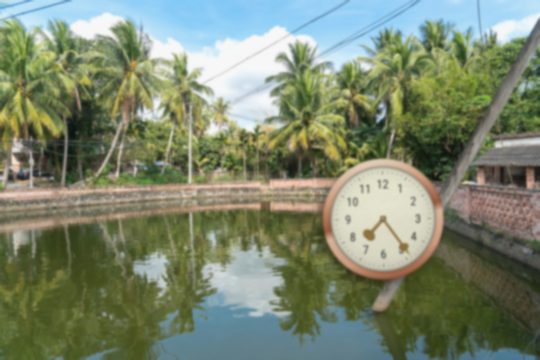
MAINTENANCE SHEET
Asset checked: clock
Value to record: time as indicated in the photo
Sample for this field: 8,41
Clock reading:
7,24
